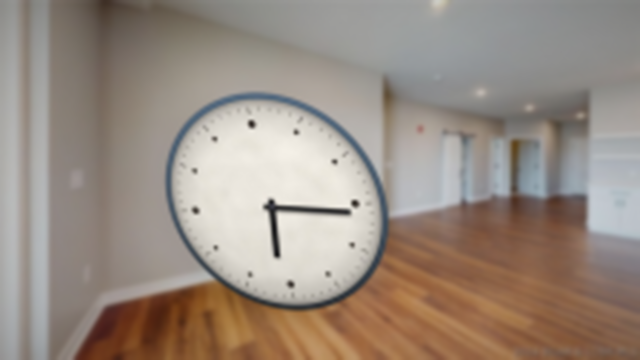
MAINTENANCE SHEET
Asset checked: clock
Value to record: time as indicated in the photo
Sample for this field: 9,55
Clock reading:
6,16
